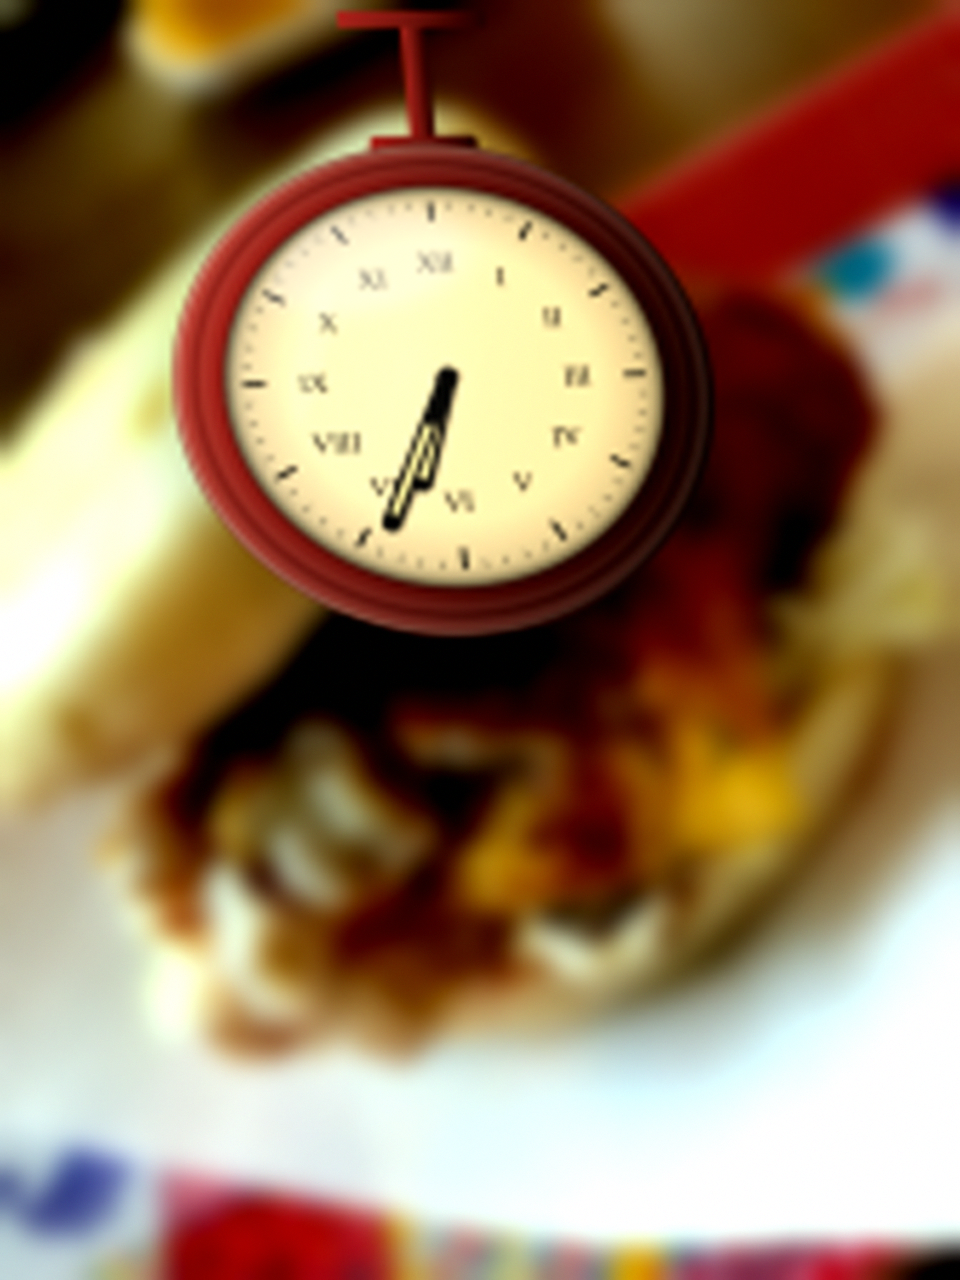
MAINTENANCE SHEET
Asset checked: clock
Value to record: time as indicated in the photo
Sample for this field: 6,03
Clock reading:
6,34
